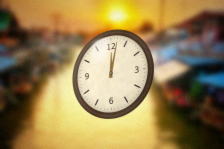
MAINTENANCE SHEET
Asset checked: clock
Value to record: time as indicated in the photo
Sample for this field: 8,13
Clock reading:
12,02
